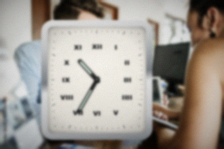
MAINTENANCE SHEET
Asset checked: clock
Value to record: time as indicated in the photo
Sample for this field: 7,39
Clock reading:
10,35
